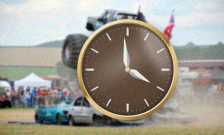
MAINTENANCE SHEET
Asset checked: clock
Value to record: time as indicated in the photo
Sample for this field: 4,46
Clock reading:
3,59
